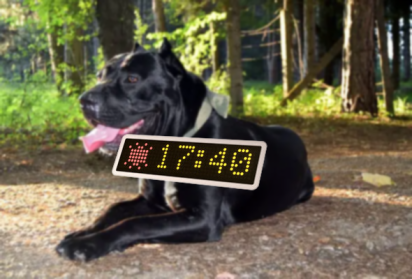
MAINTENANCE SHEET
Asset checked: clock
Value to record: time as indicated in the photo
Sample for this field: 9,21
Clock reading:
17,40
